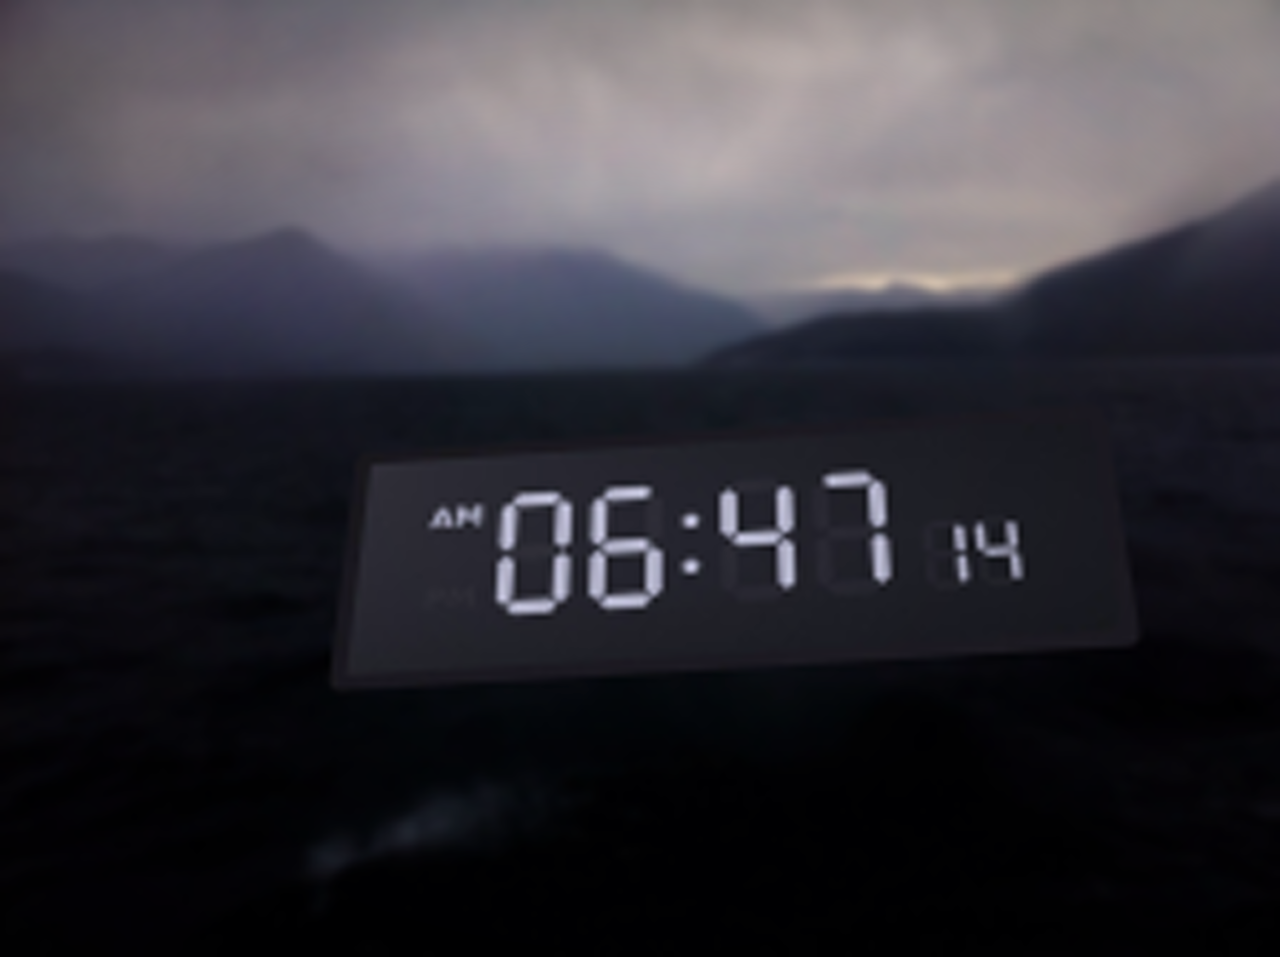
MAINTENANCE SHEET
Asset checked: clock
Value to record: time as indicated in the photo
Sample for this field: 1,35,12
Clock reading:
6,47,14
